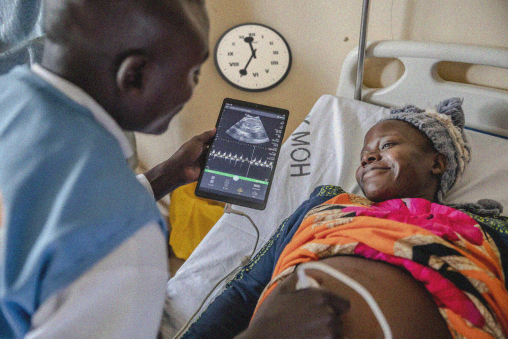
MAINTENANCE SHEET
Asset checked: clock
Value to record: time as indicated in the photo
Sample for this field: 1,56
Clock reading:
11,35
